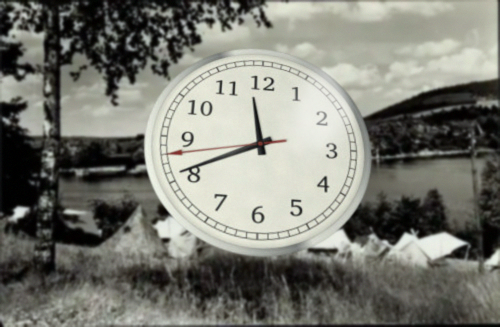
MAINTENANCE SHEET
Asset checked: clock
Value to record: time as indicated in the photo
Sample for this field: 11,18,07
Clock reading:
11,40,43
